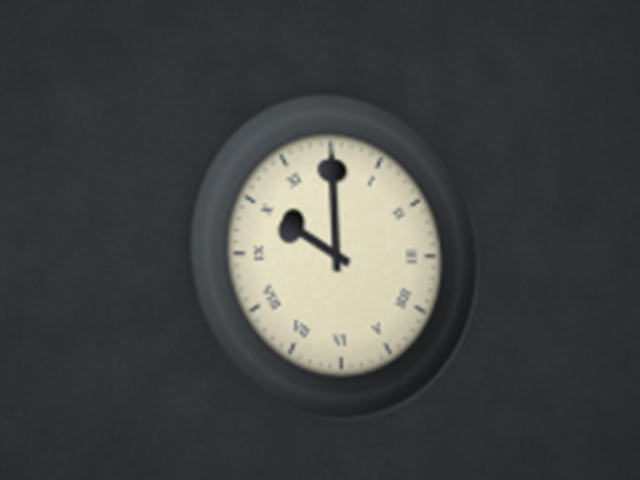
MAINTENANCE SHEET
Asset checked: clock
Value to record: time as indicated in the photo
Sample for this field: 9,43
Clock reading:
10,00
